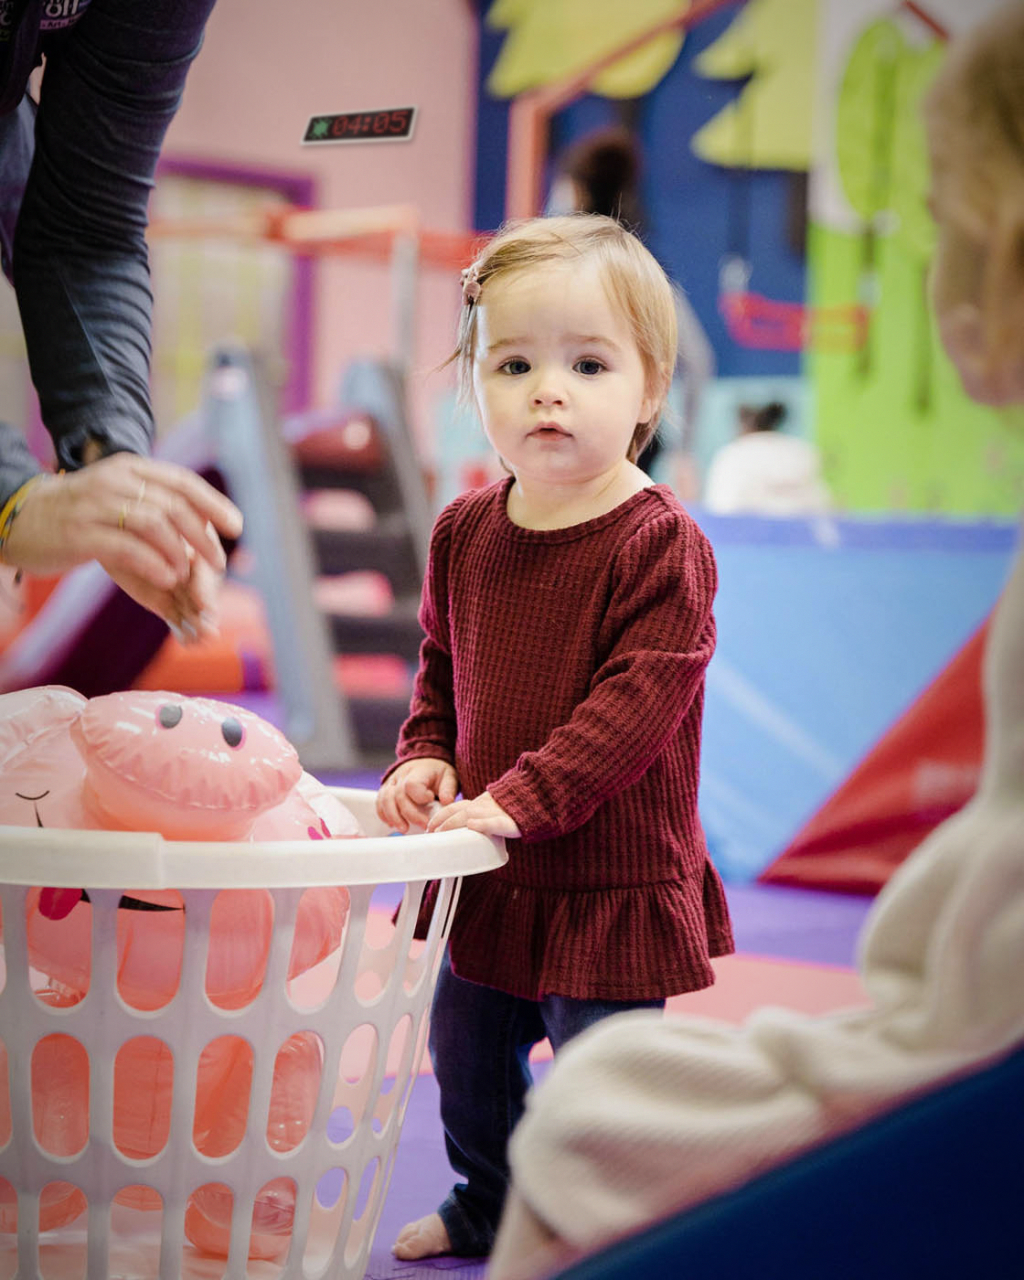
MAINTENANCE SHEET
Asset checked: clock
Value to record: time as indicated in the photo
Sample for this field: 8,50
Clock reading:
4,05
